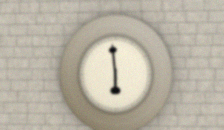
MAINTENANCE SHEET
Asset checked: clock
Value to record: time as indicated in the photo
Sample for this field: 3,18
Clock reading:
5,59
